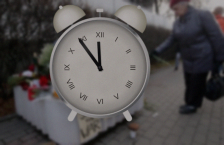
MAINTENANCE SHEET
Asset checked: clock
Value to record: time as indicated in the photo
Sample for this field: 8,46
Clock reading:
11,54
